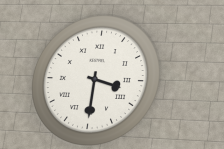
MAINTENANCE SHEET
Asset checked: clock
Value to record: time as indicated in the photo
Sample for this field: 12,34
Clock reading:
3,30
